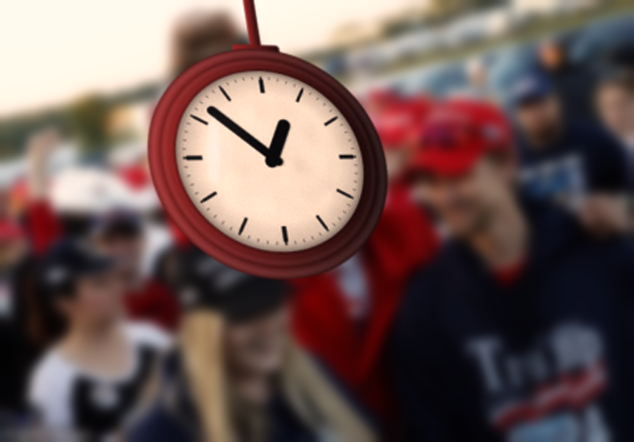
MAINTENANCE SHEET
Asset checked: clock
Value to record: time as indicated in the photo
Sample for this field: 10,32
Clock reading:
12,52
